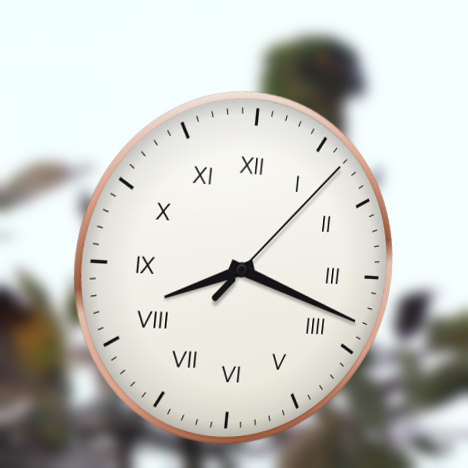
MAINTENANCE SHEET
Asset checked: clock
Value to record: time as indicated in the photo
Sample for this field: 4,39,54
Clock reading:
8,18,07
